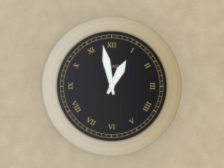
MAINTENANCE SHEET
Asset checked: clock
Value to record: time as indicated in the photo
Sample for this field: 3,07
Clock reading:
12,58
